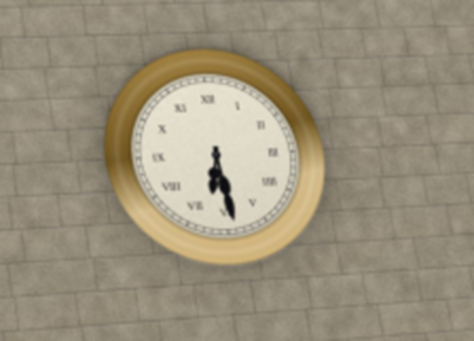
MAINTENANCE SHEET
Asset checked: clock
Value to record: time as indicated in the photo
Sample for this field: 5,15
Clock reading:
6,29
